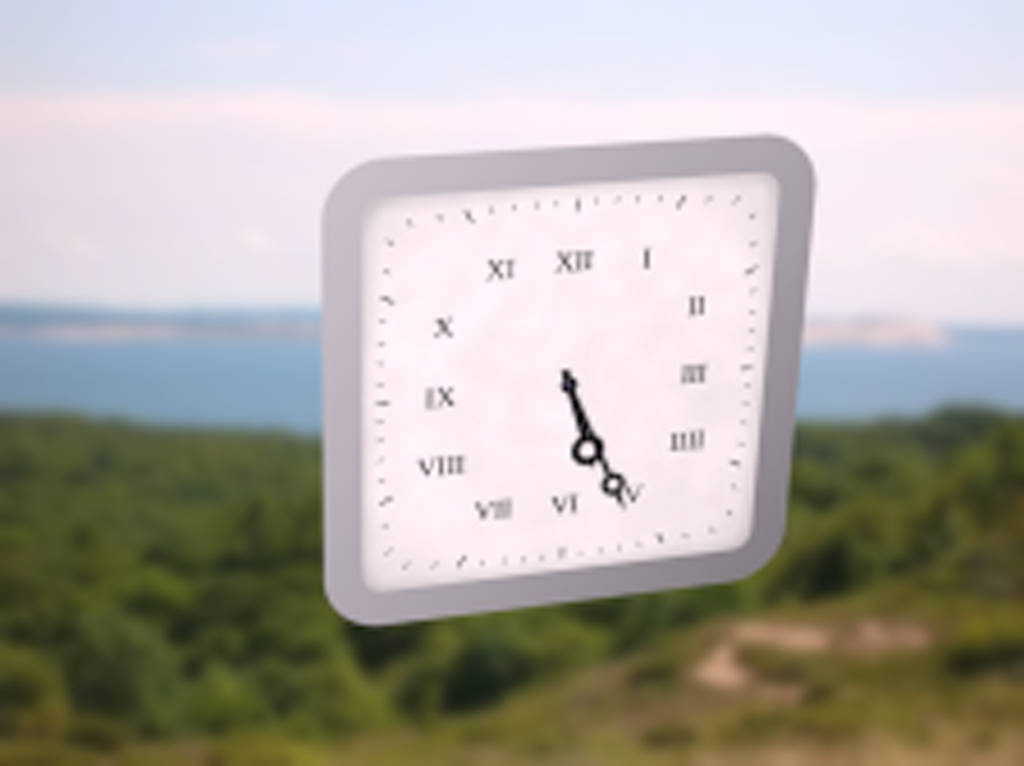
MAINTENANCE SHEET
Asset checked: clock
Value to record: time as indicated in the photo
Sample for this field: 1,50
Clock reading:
5,26
